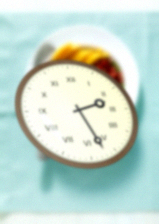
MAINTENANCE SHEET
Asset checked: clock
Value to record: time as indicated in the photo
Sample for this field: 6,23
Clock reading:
2,27
